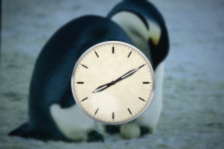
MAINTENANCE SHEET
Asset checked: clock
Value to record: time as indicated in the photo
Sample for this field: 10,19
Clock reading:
8,10
